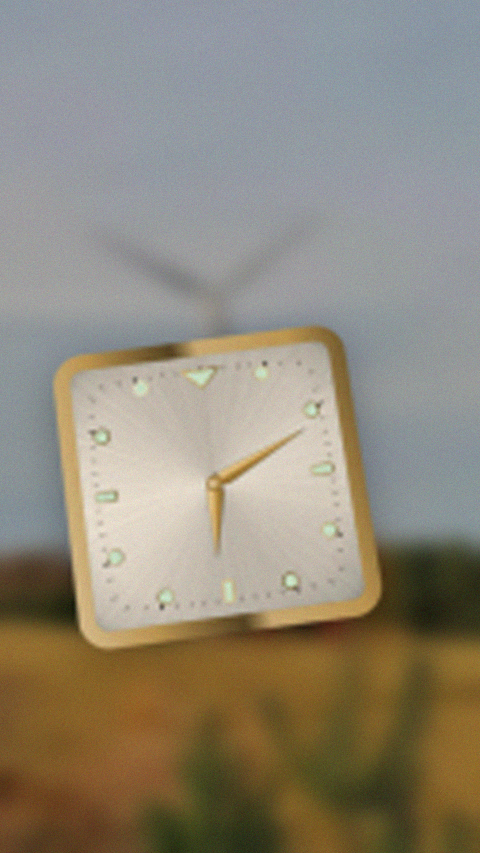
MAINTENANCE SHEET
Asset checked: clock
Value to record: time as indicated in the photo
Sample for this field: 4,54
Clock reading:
6,11
